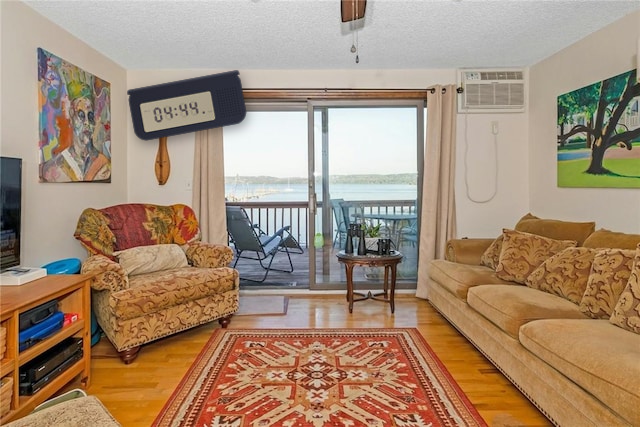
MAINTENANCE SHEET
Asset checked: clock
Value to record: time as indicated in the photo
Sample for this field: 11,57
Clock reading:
4,44
